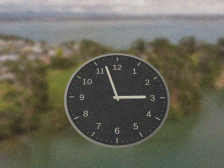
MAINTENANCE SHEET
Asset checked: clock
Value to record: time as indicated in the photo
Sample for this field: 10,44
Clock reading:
2,57
